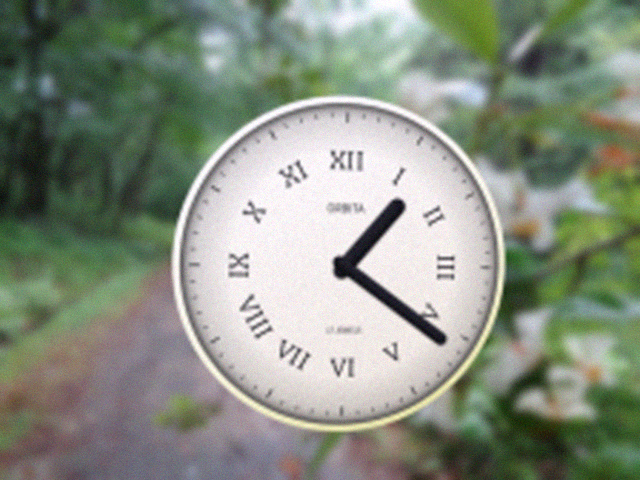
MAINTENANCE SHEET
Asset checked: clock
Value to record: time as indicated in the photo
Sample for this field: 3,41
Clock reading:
1,21
